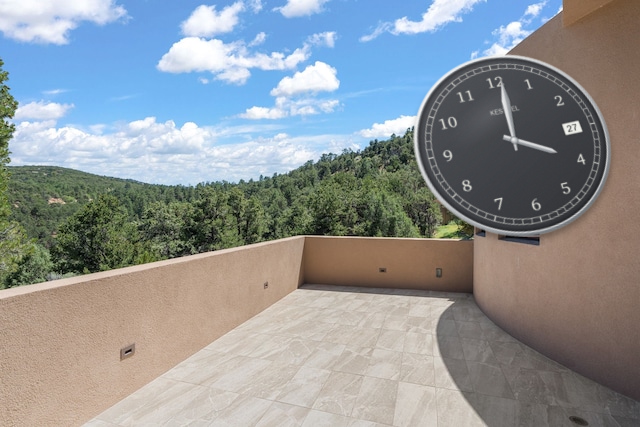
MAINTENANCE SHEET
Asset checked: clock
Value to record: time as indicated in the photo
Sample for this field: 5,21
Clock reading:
4,01
